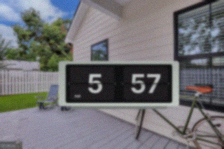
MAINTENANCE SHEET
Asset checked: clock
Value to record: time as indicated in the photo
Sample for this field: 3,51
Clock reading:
5,57
